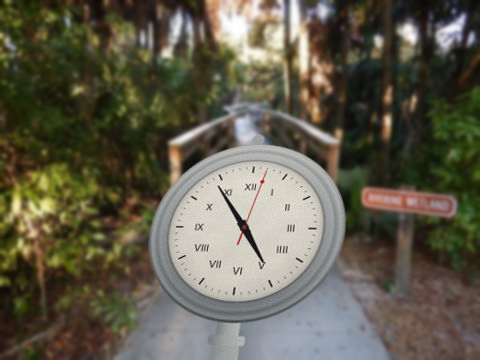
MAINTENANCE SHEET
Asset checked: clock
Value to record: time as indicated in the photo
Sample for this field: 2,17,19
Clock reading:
4,54,02
